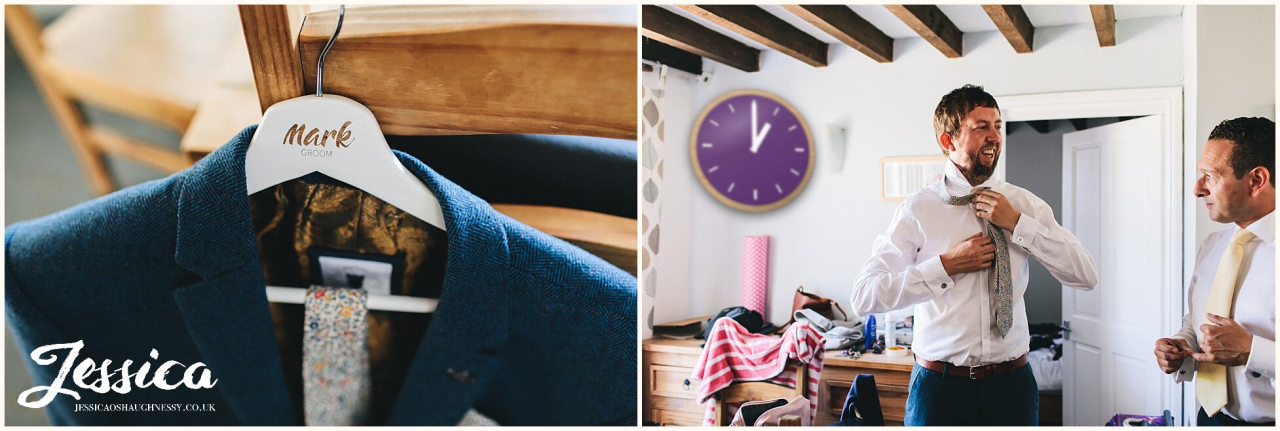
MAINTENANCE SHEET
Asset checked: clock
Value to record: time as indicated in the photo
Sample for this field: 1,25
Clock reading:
1,00
